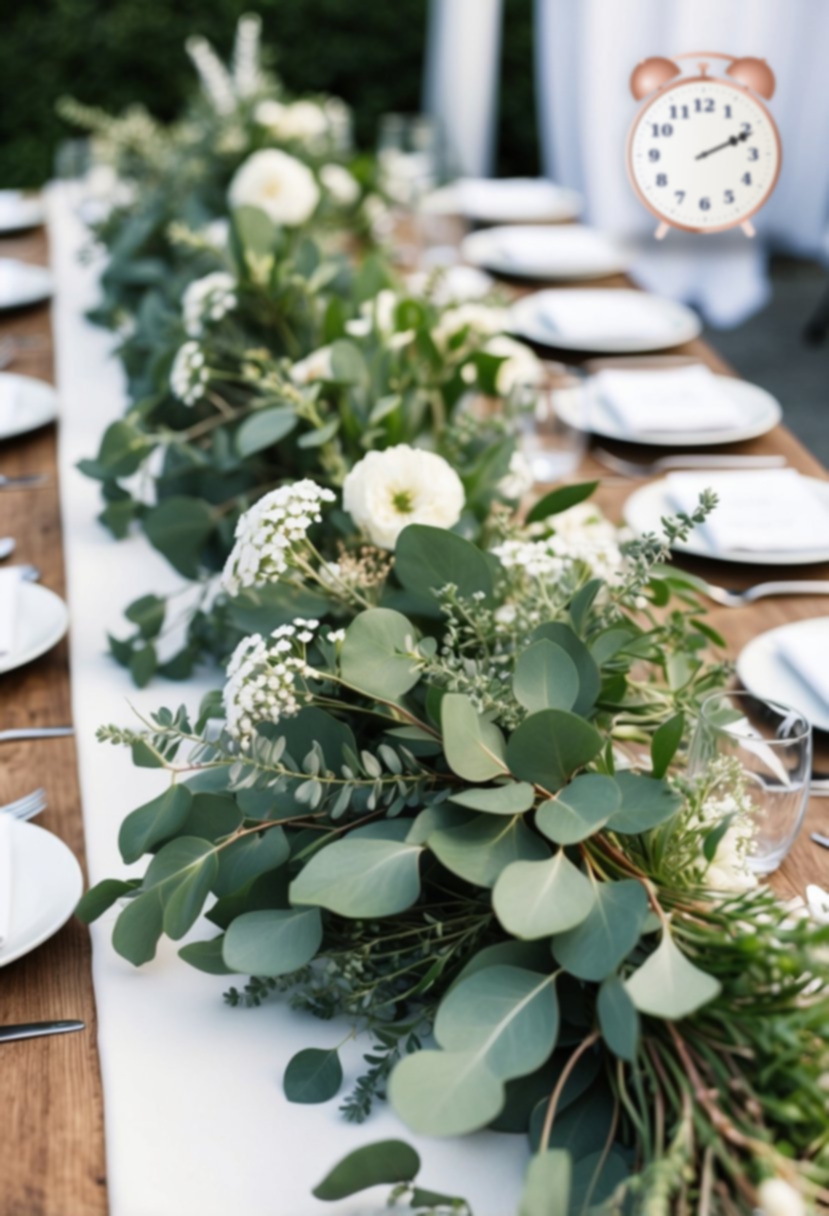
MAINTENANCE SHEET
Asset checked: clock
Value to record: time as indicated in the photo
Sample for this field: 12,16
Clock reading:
2,11
